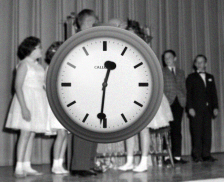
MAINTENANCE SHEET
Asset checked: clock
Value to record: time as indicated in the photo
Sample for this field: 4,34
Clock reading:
12,31
